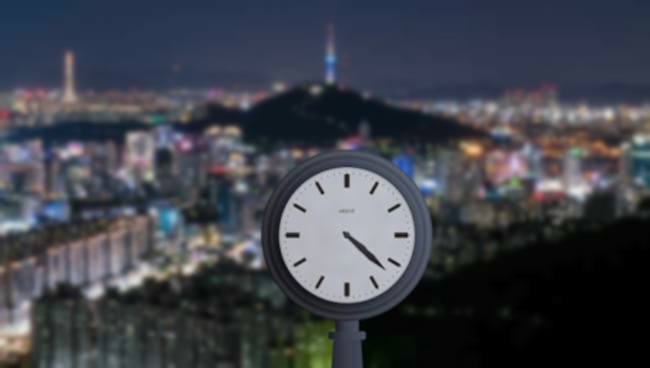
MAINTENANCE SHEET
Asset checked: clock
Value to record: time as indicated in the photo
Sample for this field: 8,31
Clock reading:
4,22
